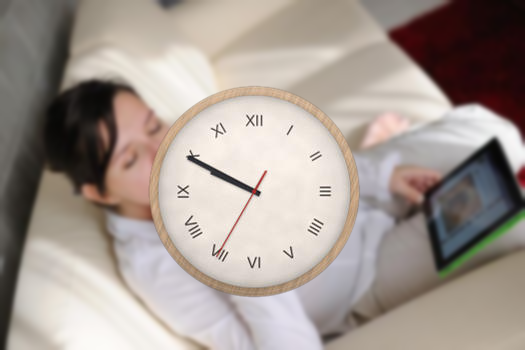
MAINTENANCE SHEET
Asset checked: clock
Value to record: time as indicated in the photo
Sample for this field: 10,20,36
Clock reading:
9,49,35
